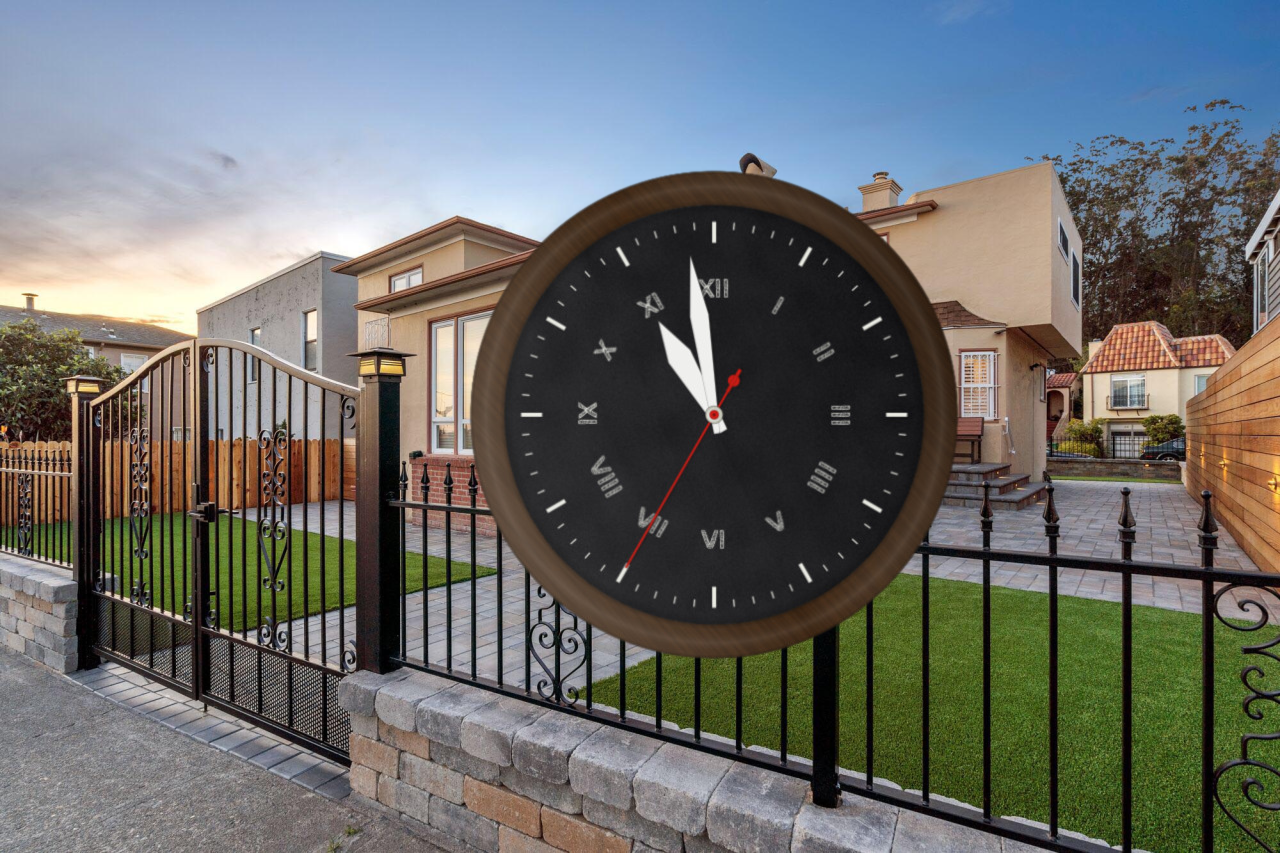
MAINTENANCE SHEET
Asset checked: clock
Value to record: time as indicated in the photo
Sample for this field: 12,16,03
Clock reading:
10,58,35
